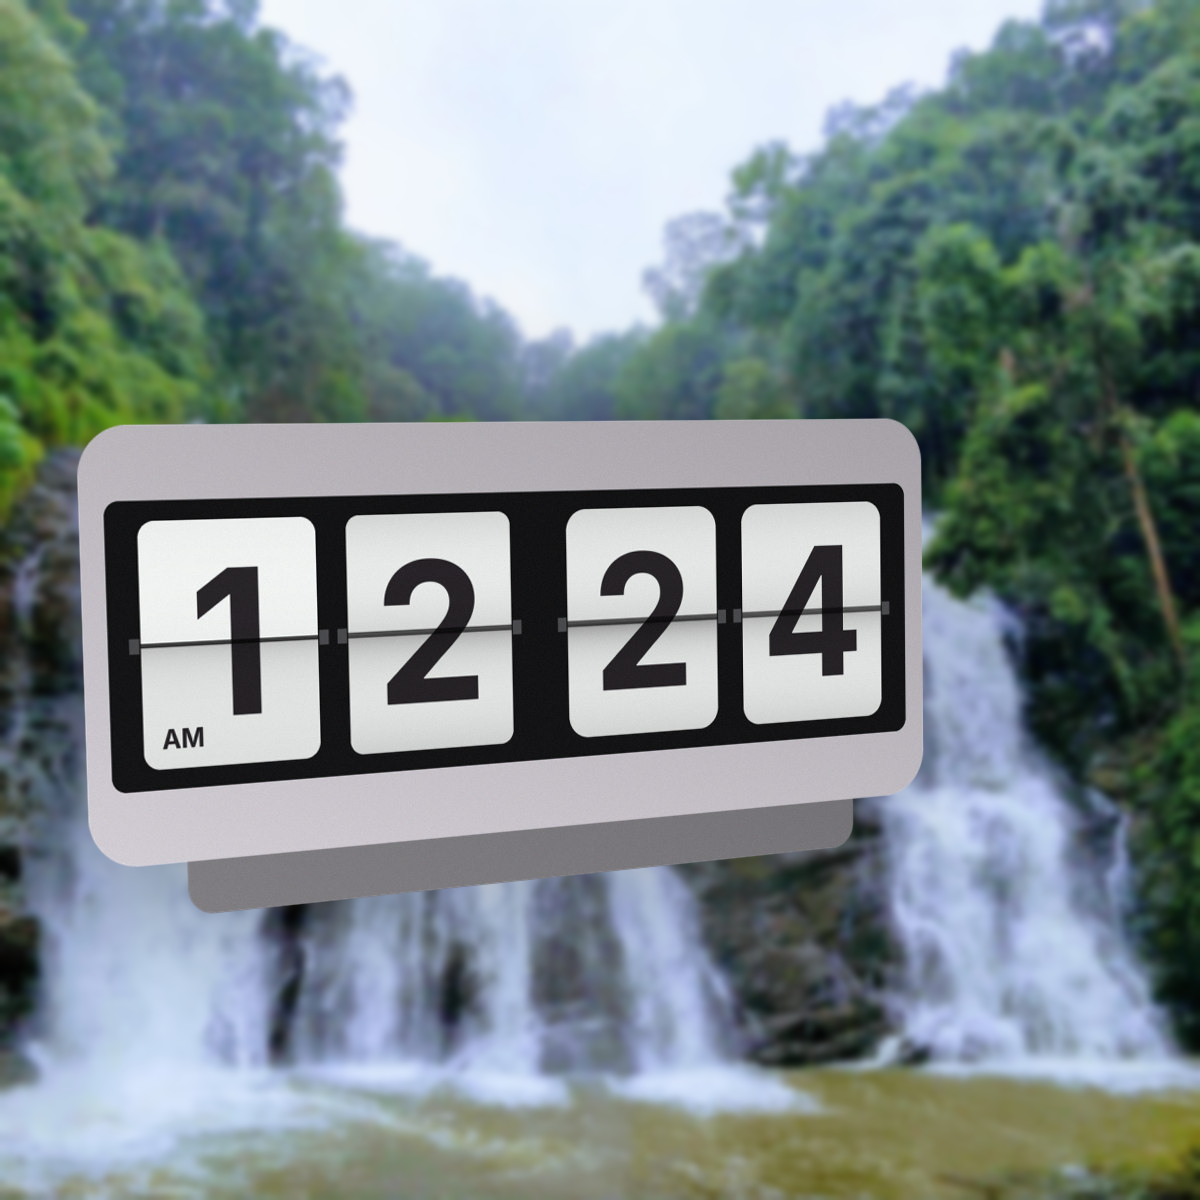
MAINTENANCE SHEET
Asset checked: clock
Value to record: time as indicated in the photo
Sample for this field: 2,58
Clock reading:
12,24
